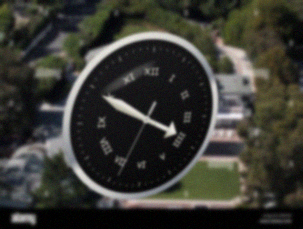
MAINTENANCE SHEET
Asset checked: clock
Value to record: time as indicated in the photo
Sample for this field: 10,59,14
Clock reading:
3,49,34
